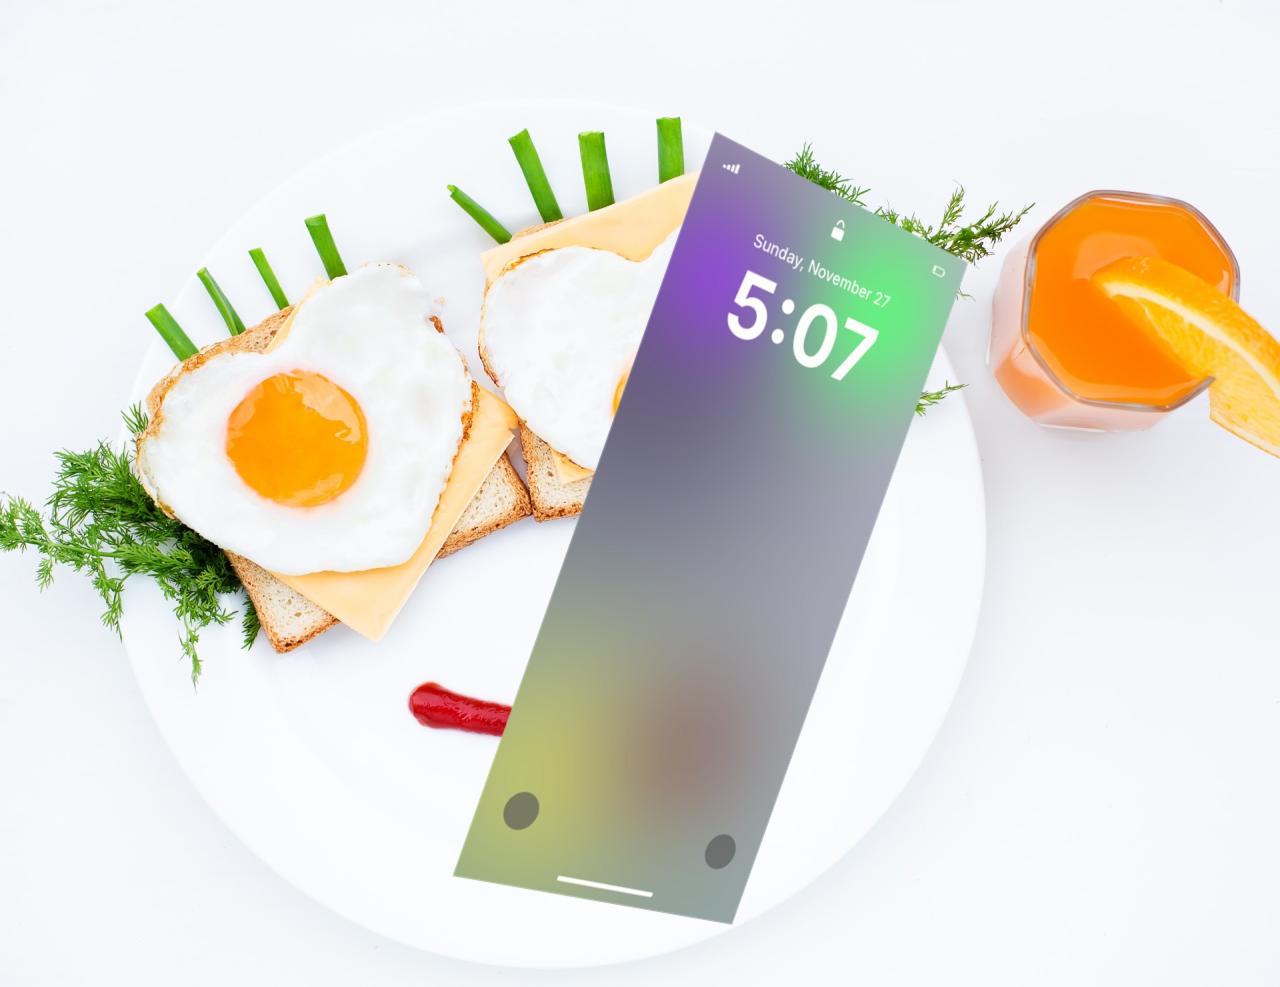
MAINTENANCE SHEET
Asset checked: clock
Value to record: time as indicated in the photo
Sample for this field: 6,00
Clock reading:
5,07
